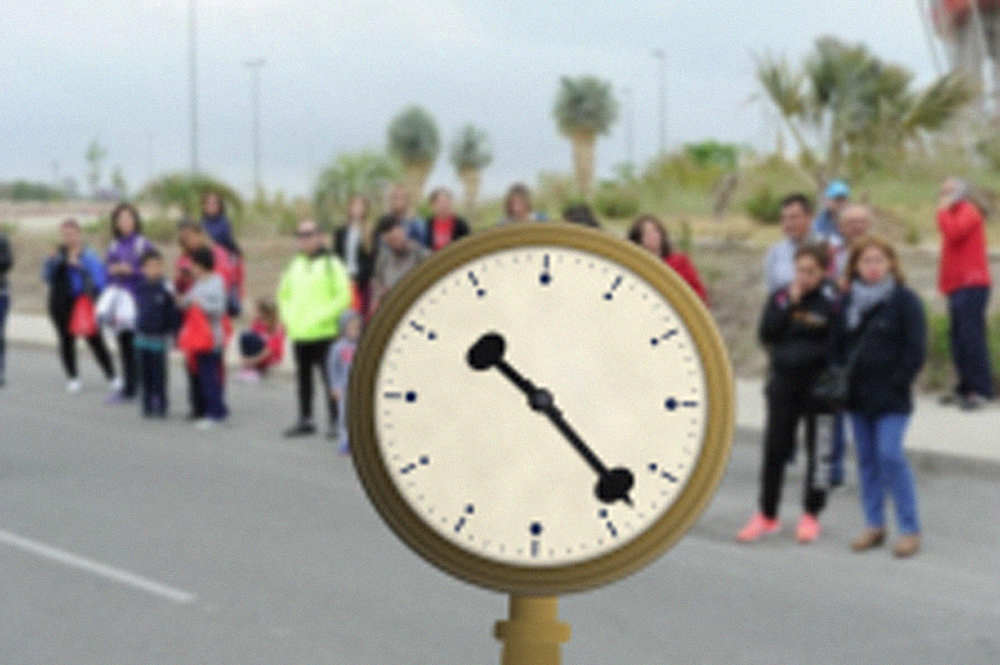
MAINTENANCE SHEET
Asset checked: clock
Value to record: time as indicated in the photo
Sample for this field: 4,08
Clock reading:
10,23
